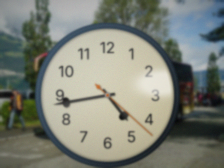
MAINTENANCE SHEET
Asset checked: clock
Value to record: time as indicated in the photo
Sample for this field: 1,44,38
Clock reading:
4,43,22
